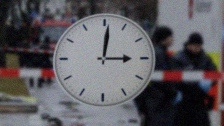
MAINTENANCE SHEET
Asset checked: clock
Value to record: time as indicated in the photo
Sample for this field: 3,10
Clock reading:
3,01
